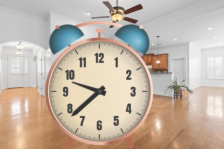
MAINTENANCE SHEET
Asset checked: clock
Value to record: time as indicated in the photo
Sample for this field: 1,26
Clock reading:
9,38
